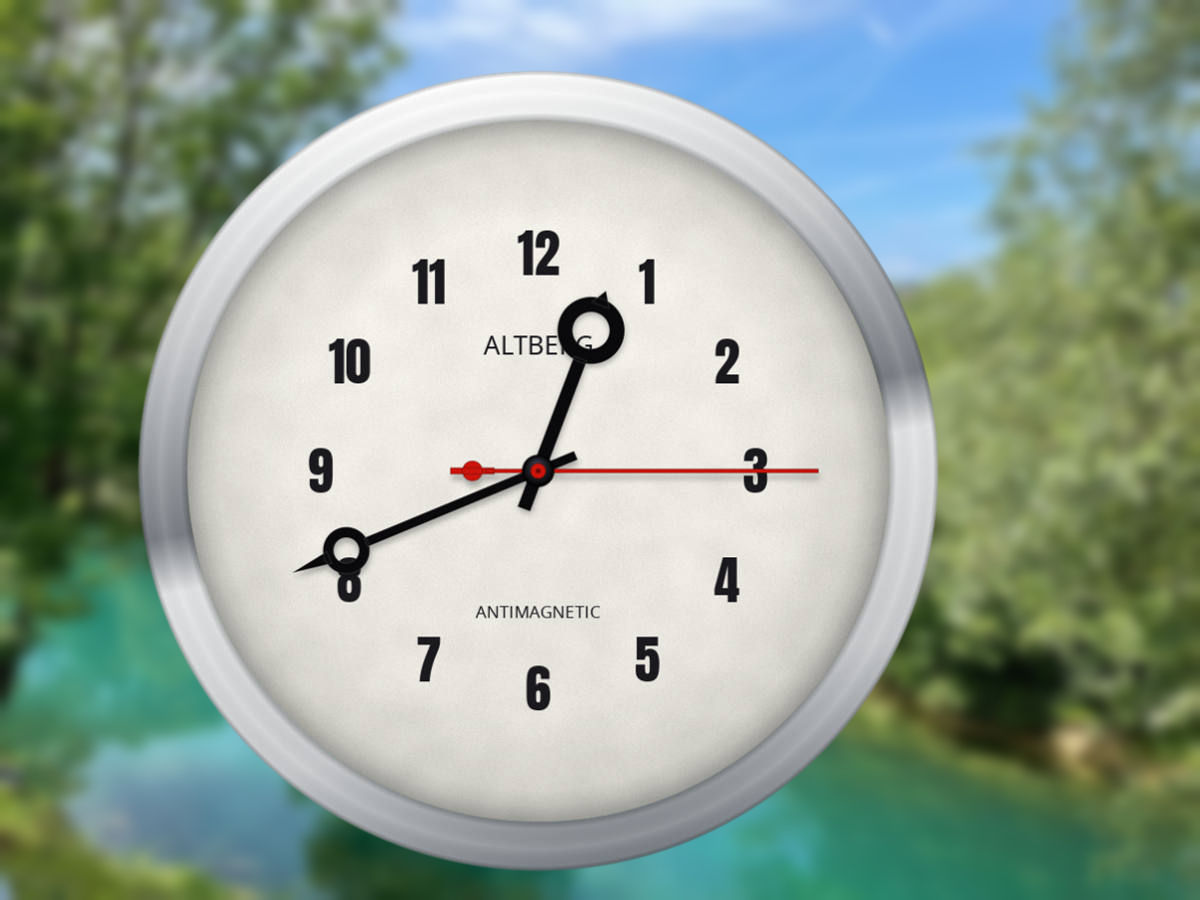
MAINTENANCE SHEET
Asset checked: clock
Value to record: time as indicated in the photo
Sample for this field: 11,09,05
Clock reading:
12,41,15
